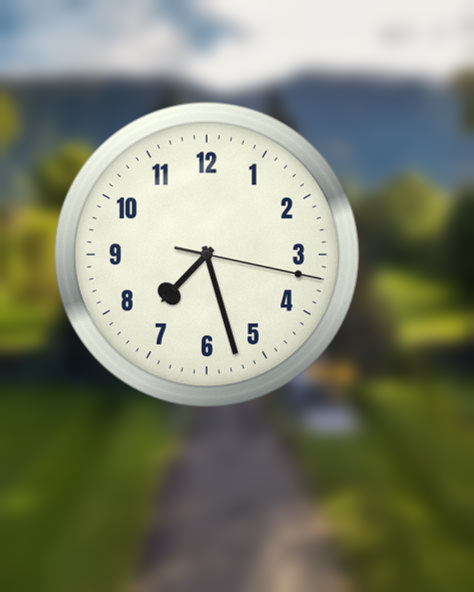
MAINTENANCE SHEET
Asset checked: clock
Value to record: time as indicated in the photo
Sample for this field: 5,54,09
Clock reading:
7,27,17
